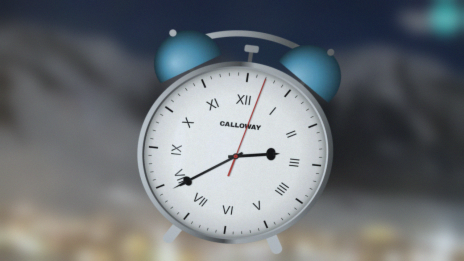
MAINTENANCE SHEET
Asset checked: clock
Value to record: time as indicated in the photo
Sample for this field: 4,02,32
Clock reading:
2,39,02
